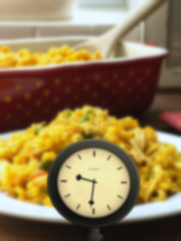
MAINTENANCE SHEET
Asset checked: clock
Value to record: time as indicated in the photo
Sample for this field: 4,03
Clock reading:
9,31
